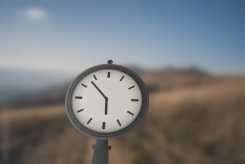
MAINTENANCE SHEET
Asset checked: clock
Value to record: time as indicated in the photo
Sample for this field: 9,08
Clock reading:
5,53
